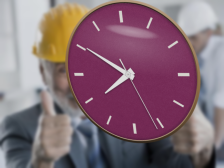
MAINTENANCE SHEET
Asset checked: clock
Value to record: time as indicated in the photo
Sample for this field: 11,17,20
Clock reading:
7,50,26
